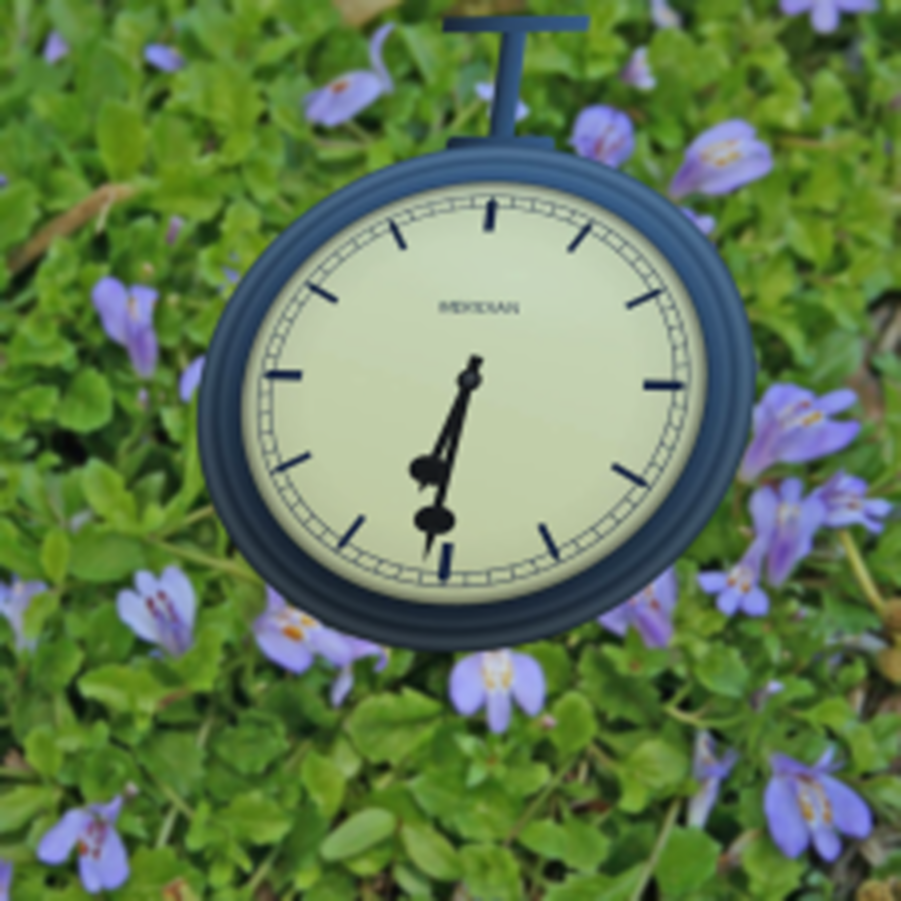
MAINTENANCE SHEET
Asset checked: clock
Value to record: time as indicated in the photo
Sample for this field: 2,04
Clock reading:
6,31
